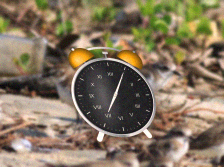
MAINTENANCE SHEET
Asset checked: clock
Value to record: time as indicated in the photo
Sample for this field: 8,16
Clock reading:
7,05
